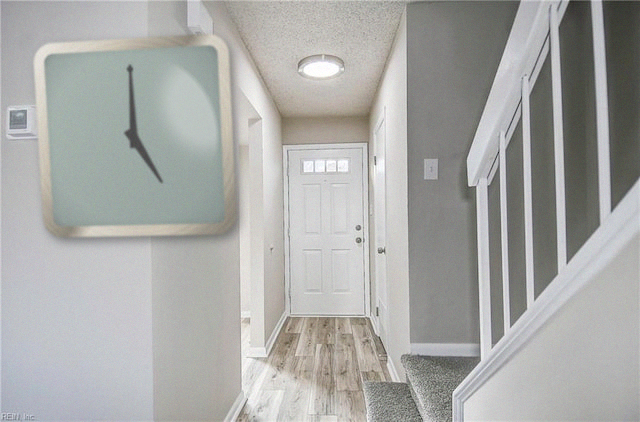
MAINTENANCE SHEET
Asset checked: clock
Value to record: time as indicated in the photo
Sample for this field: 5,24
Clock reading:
5,00
